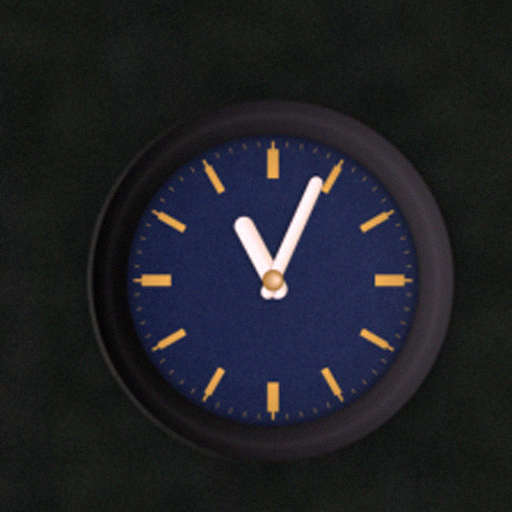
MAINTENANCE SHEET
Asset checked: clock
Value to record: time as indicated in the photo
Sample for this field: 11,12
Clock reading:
11,04
